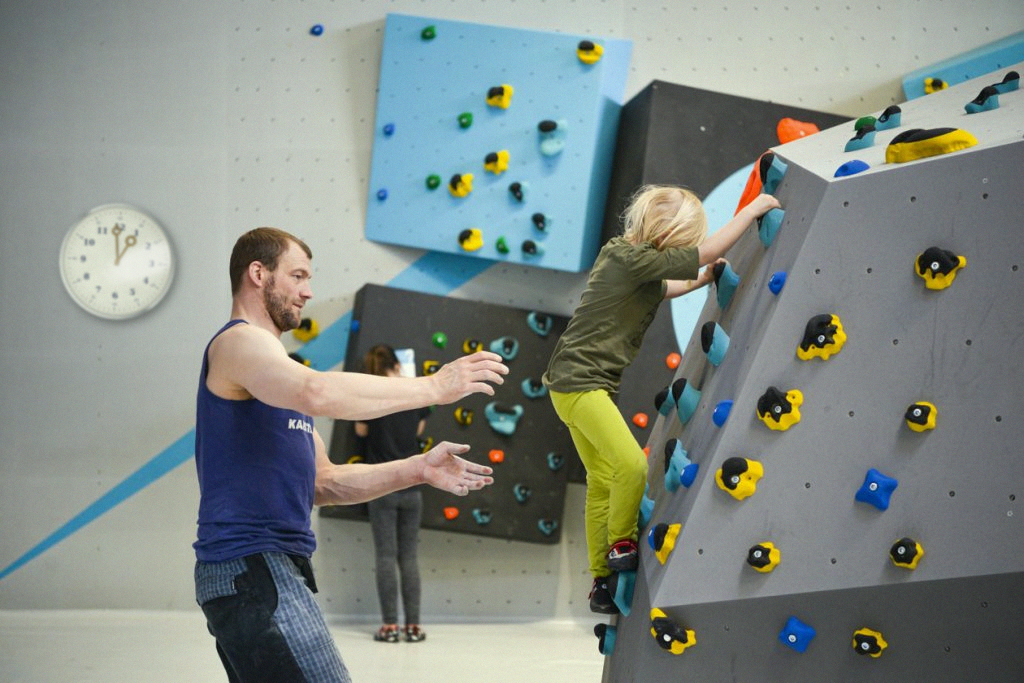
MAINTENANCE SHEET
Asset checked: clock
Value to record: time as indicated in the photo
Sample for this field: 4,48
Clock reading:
12,59
